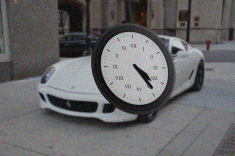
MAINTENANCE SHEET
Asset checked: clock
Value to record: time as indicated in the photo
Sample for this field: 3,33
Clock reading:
4,24
